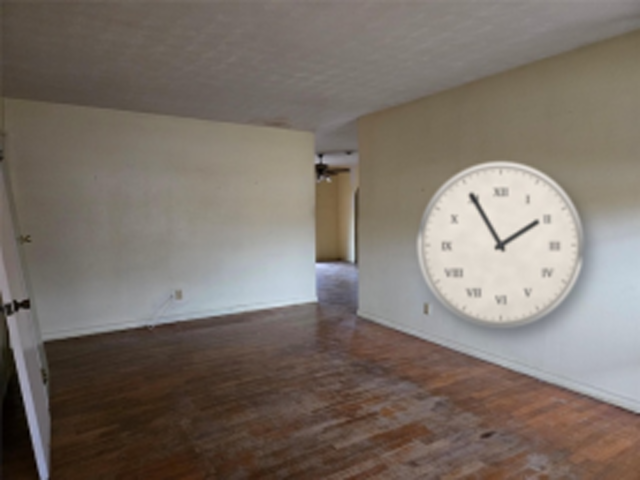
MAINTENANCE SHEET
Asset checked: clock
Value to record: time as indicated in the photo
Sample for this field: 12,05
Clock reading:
1,55
